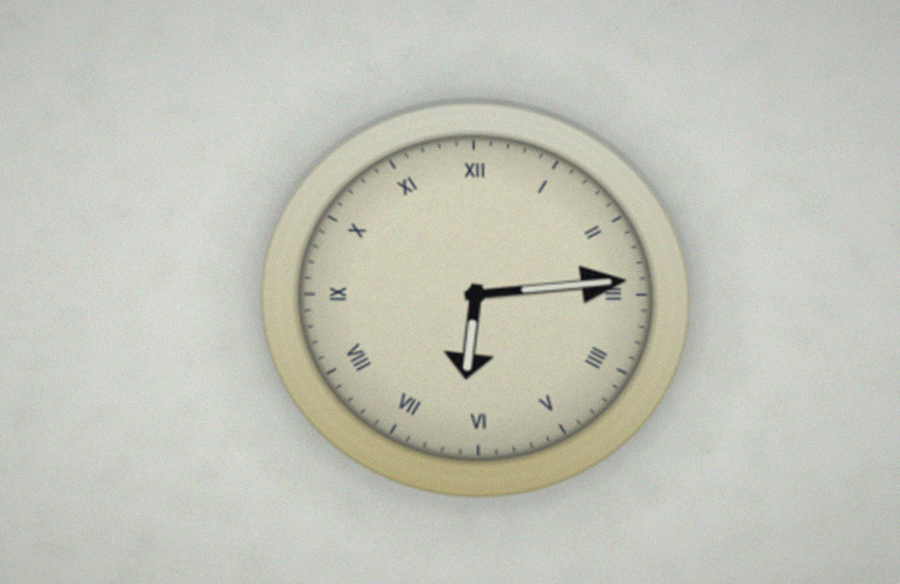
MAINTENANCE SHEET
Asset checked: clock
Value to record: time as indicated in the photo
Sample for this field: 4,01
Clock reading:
6,14
